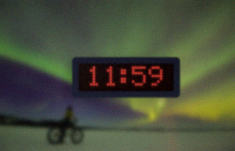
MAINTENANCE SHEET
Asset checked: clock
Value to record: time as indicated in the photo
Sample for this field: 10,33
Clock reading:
11,59
